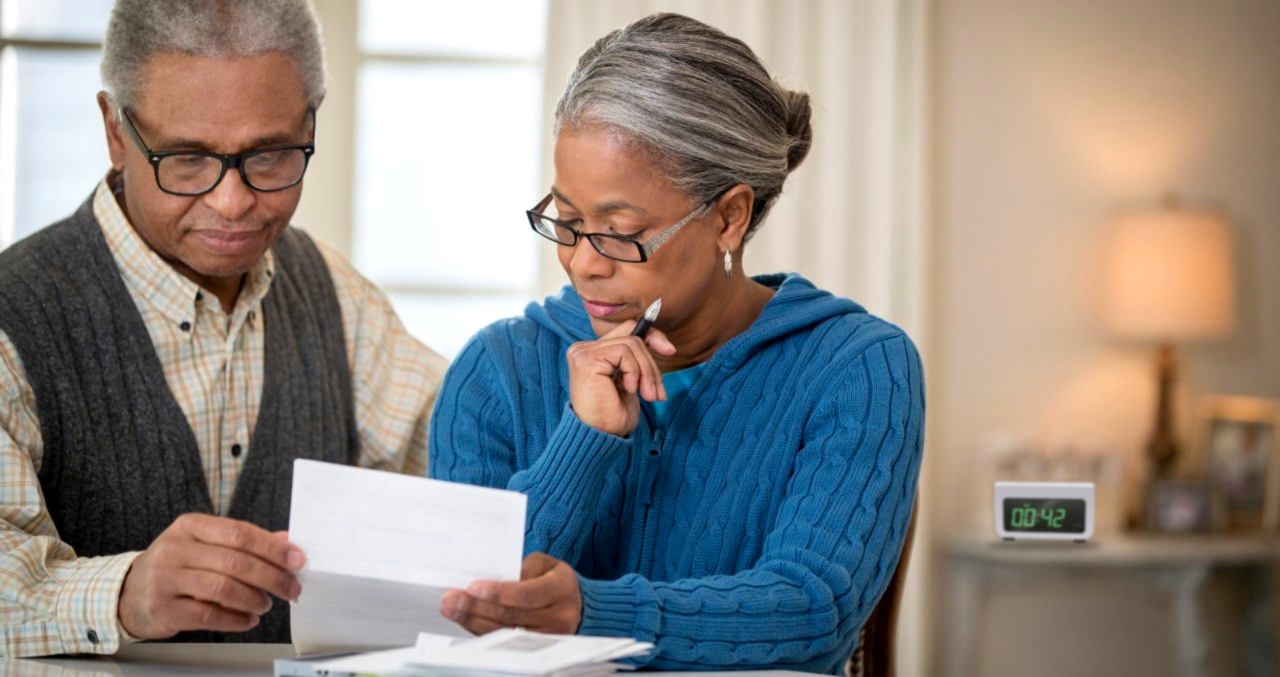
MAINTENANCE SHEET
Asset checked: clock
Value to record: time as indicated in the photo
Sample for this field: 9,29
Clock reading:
0,42
